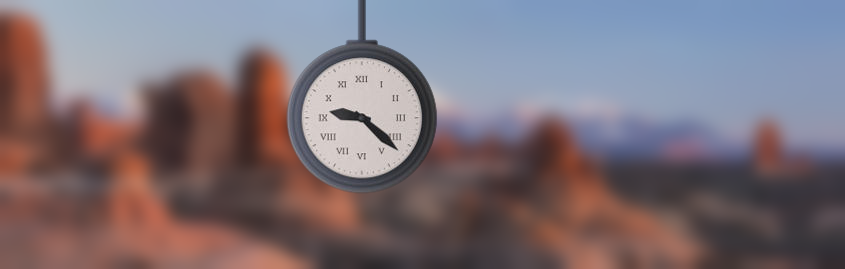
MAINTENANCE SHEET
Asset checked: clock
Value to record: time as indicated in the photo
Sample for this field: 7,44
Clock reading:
9,22
